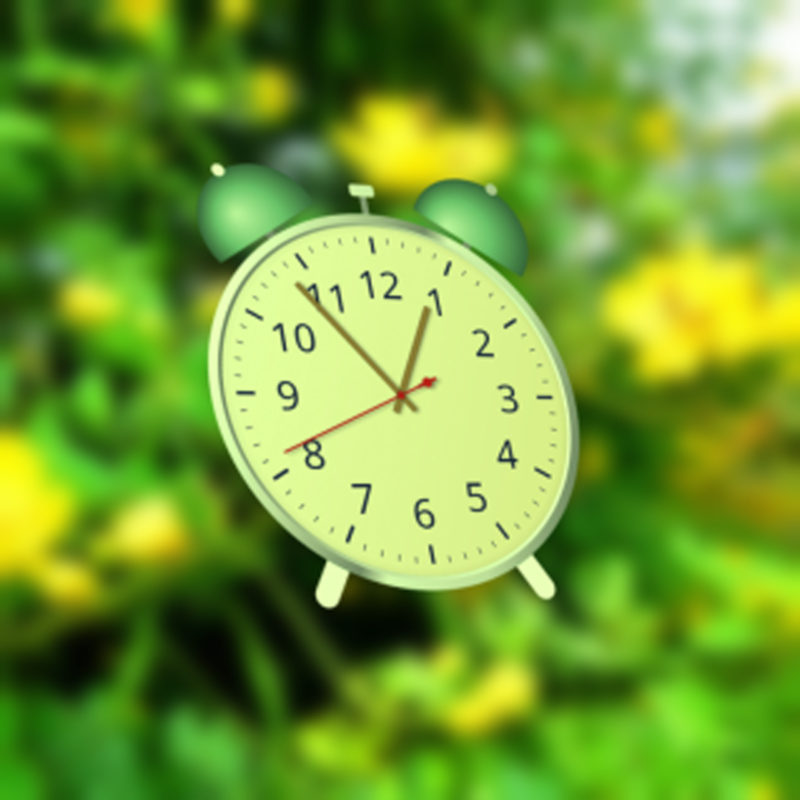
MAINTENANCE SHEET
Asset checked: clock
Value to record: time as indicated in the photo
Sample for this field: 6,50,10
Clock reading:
12,53,41
